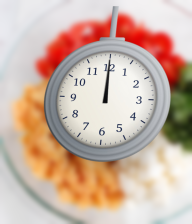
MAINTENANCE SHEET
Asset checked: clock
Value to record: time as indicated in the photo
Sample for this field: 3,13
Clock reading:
12,00
